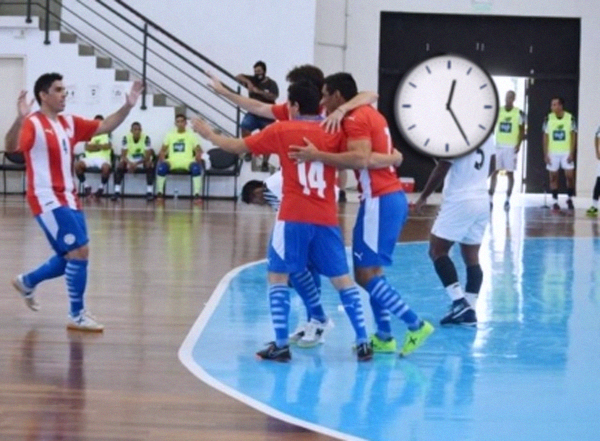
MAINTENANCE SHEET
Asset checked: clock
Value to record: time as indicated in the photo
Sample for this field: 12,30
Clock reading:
12,25
